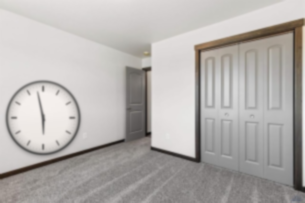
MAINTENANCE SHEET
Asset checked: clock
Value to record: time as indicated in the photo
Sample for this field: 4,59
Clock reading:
5,58
